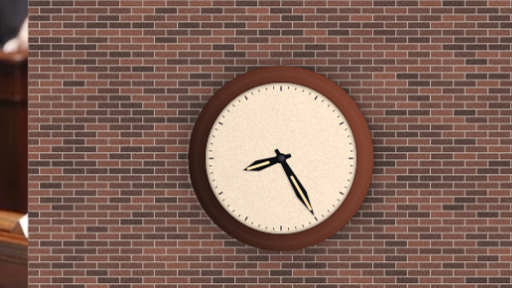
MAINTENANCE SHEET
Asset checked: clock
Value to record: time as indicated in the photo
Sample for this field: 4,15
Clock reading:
8,25
